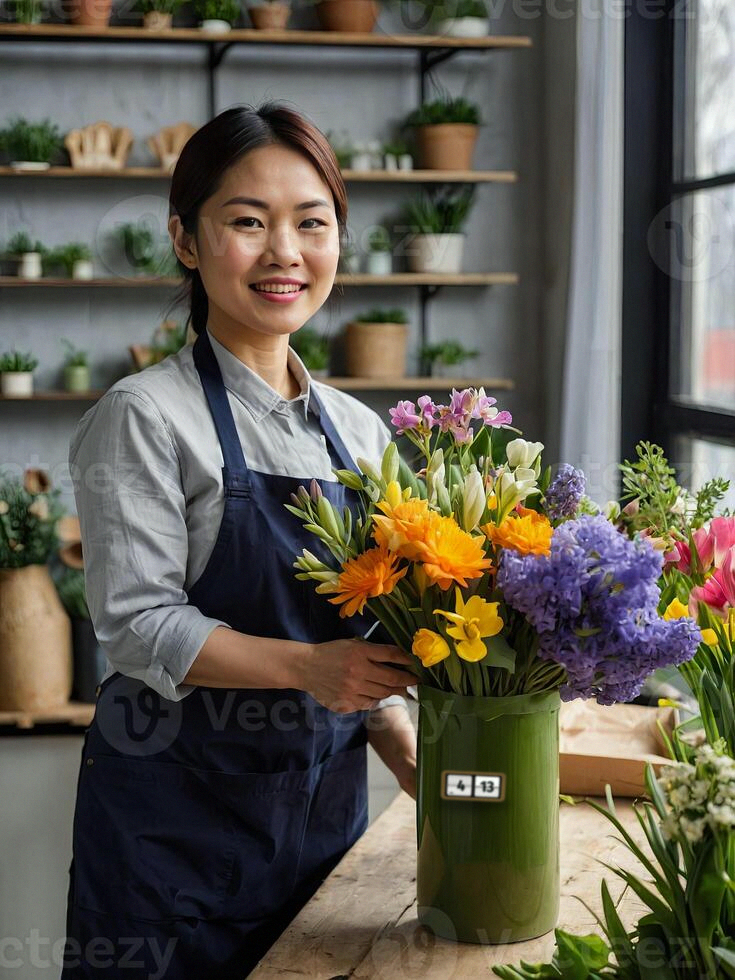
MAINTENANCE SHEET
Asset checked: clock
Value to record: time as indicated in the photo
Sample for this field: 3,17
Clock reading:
4,13
